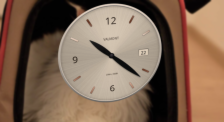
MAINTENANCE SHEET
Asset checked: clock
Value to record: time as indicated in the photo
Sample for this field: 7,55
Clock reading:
10,22
